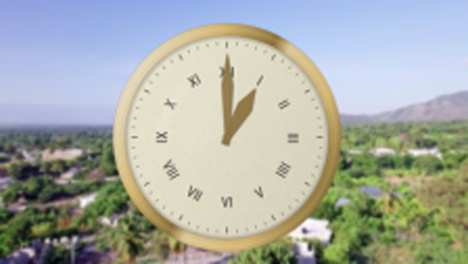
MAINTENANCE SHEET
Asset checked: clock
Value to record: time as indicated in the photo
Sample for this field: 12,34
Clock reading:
1,00
